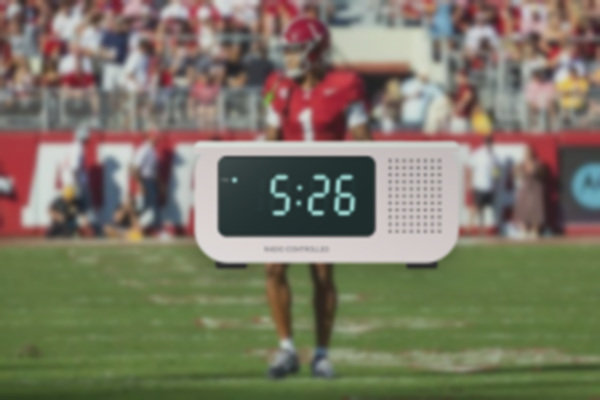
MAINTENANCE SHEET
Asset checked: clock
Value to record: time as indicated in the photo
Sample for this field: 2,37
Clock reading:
5,26
